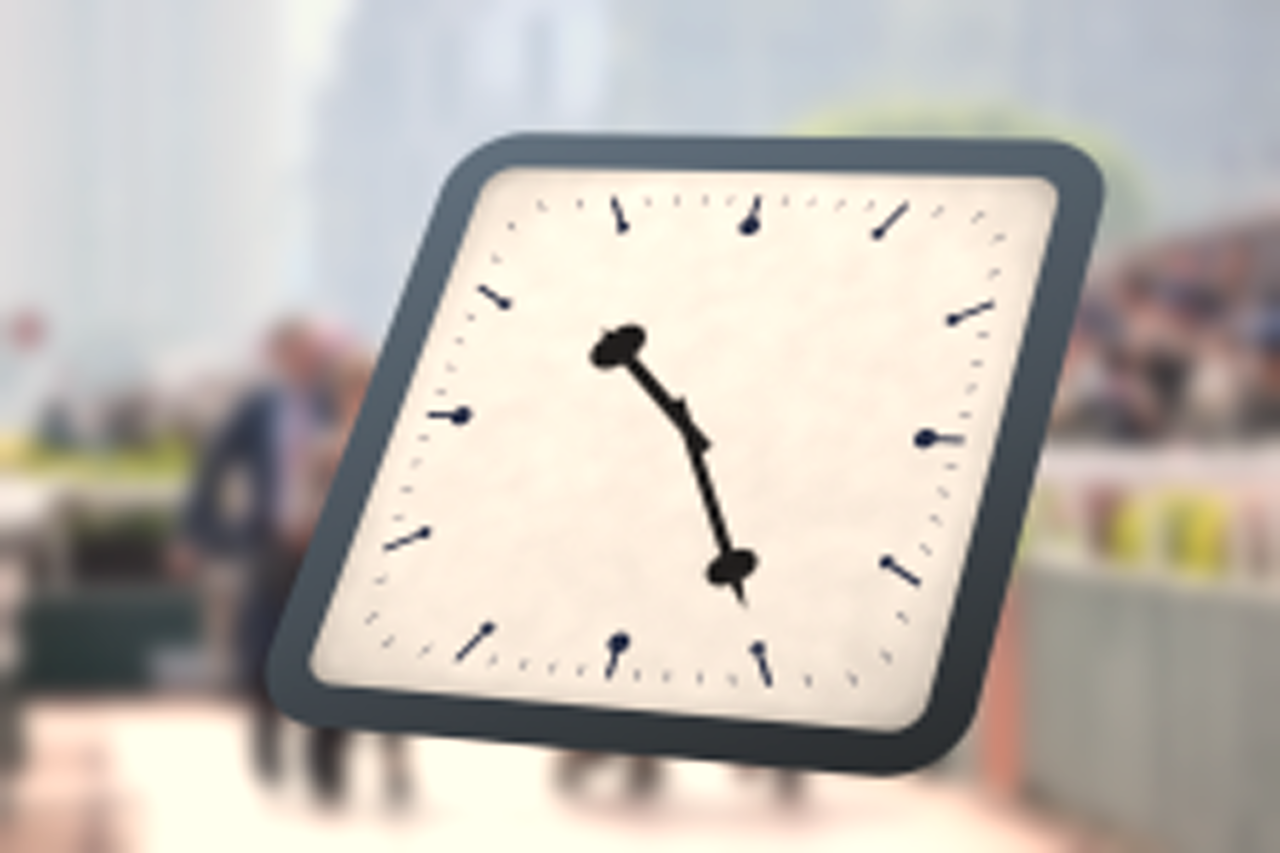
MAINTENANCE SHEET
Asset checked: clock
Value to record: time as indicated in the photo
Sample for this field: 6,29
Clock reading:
10,25
